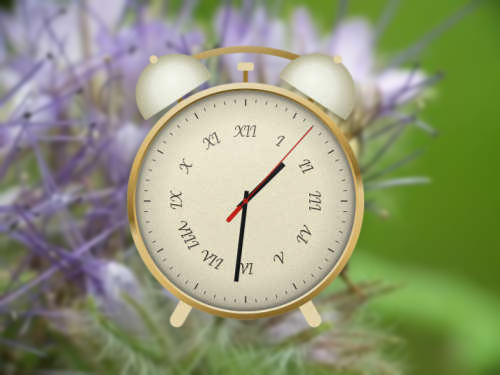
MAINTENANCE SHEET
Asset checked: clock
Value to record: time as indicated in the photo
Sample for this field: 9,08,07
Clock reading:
1,31,07
